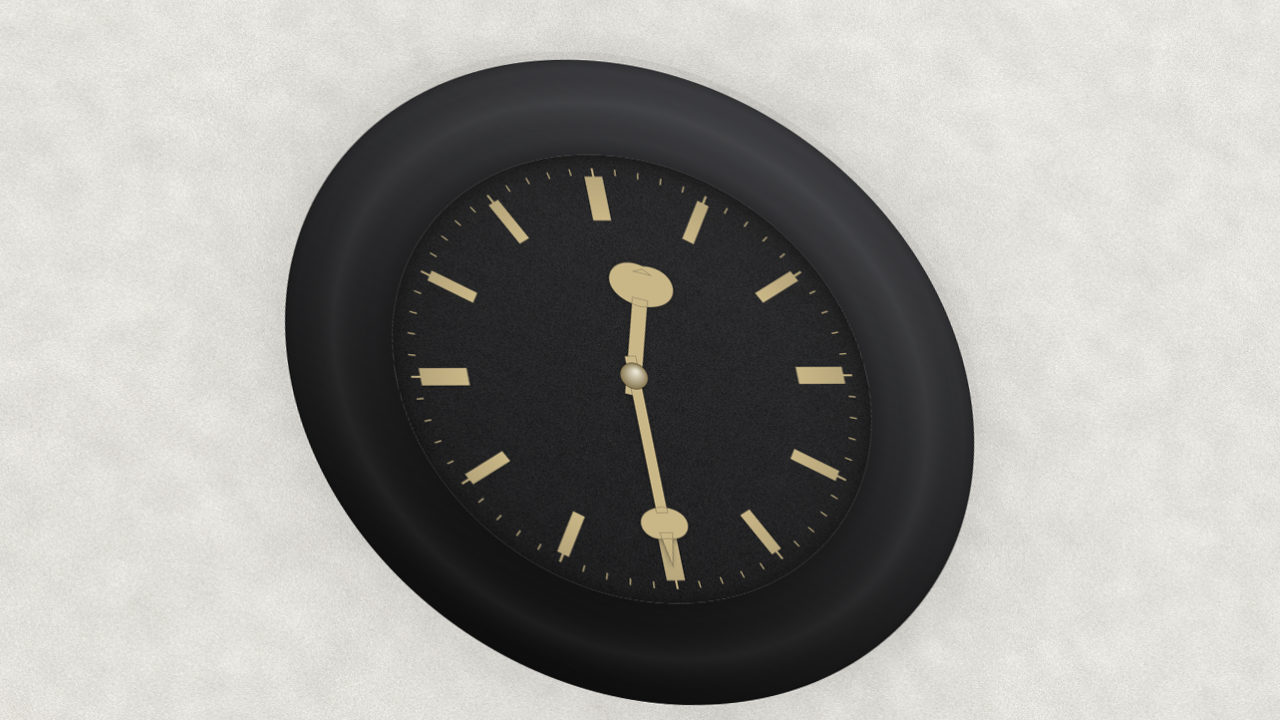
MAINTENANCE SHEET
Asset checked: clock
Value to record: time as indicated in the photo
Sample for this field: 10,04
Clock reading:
12,30
